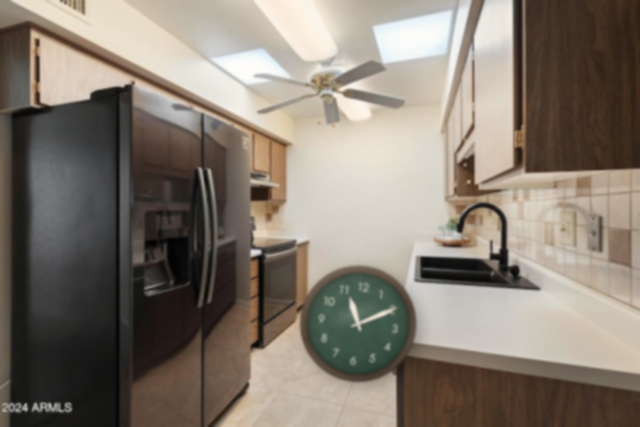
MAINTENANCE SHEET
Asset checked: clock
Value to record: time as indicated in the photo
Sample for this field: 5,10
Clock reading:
11,10
